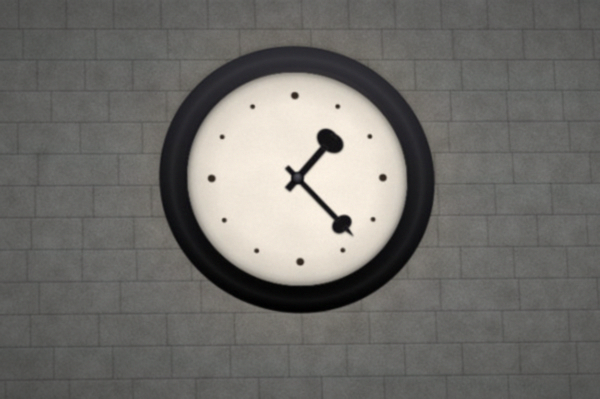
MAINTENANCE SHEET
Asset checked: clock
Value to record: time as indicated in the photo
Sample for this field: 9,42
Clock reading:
1,23
